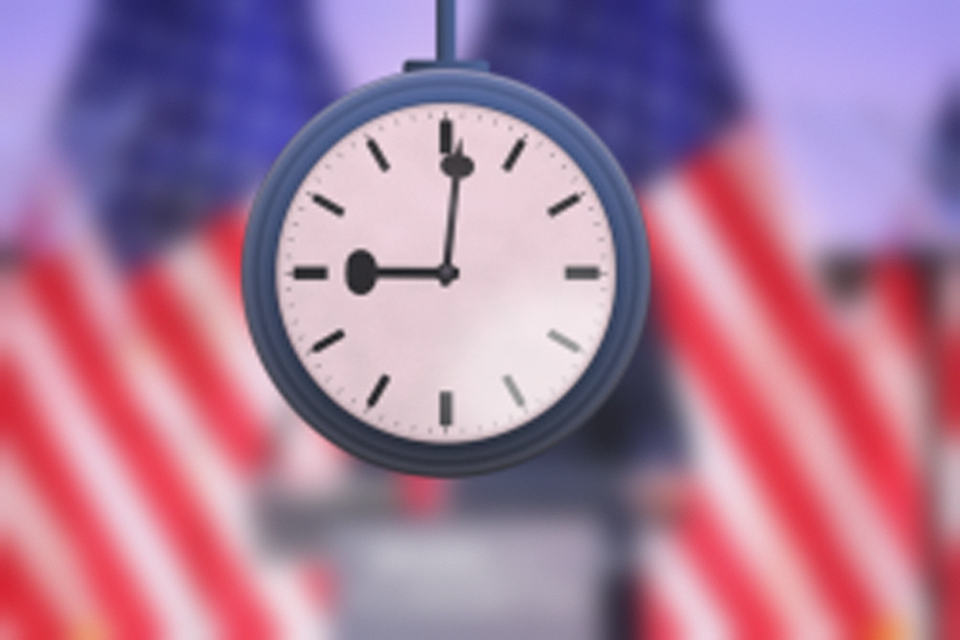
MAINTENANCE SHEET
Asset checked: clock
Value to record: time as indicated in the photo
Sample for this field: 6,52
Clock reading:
9,01
